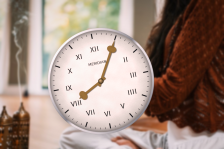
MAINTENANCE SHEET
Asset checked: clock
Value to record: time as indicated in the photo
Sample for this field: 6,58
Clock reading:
8,05
